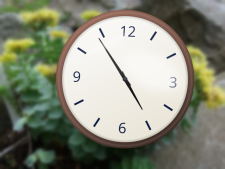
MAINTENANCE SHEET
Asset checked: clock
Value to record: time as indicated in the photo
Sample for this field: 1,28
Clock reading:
4,54
